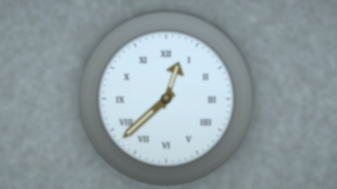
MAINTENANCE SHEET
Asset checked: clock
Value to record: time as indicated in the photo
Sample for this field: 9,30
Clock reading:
12,38
